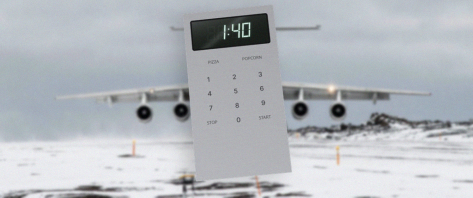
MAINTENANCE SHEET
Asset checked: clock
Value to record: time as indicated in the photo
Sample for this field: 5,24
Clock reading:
1,40
